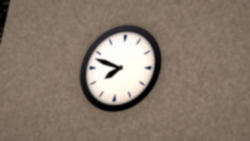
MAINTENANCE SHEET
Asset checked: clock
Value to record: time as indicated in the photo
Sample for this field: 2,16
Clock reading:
7,48
